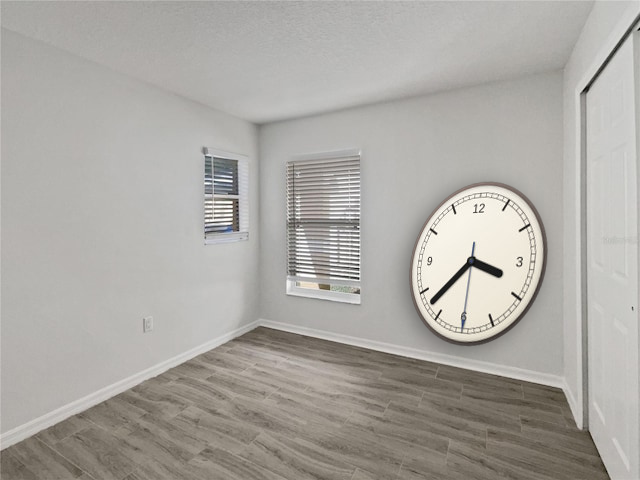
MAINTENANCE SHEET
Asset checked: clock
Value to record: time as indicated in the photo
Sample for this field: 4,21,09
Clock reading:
3,37,30
